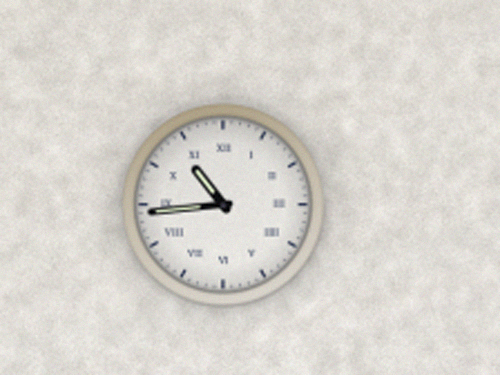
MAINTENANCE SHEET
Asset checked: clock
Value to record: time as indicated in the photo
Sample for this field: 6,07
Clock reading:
10,44
